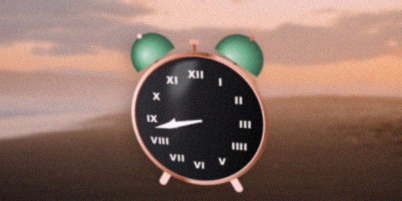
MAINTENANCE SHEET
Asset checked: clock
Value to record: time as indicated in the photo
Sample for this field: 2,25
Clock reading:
8,43
